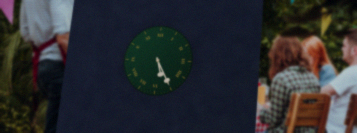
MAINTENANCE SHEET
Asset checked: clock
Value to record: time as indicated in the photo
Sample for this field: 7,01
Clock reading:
5,25
